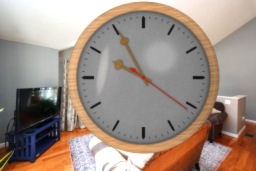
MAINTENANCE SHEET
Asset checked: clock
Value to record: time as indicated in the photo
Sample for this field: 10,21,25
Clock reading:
9,55,21
